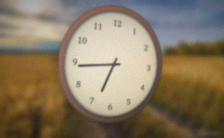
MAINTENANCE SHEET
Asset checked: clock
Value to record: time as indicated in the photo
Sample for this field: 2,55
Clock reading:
6,44
